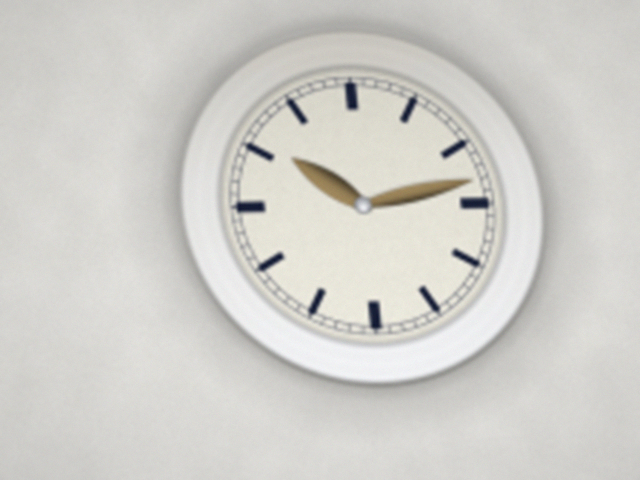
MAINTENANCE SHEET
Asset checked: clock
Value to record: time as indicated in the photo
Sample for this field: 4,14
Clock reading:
10,13
